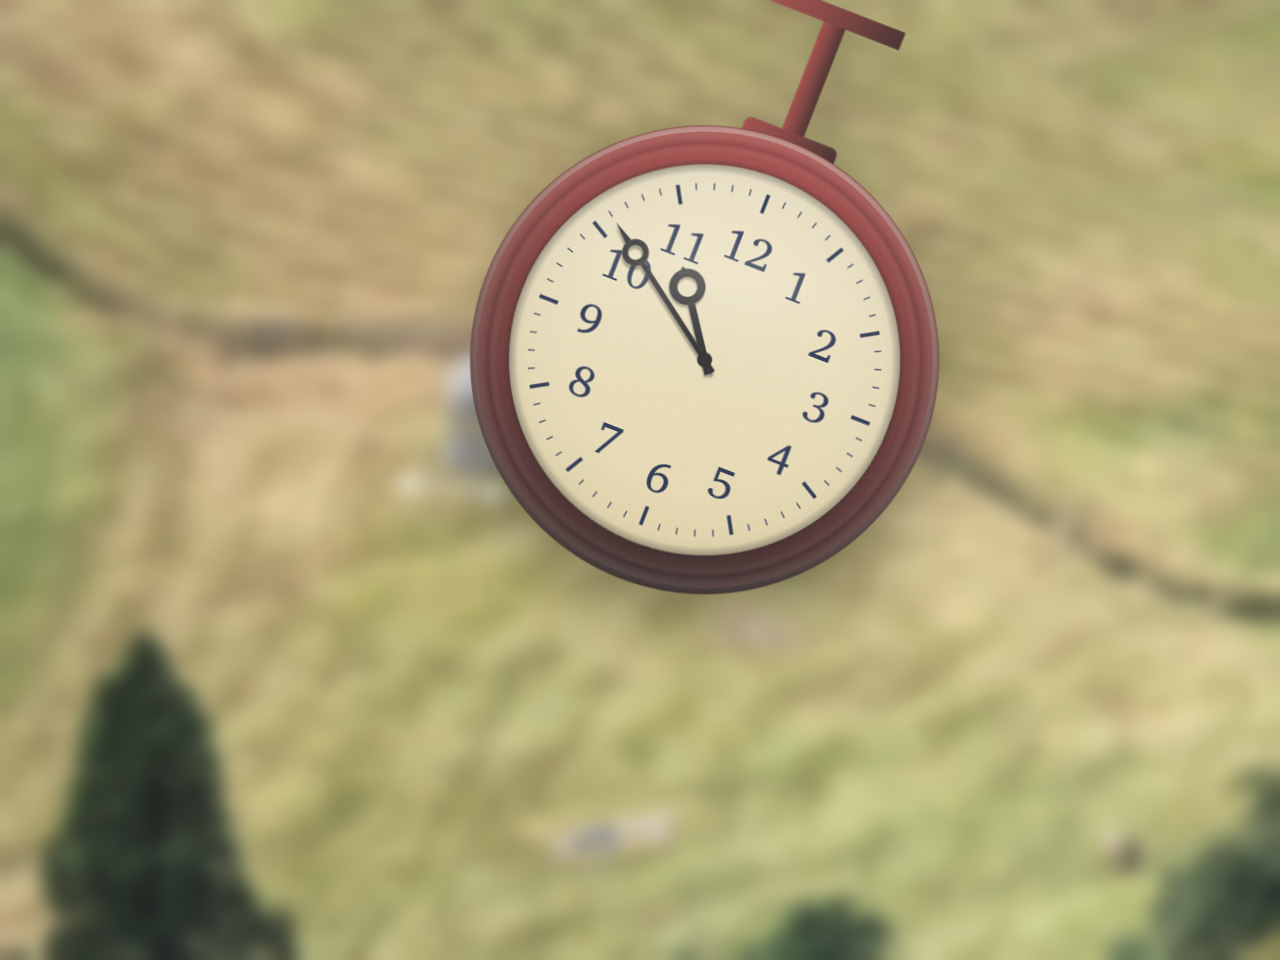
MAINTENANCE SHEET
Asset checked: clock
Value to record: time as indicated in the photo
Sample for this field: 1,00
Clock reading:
10,51
